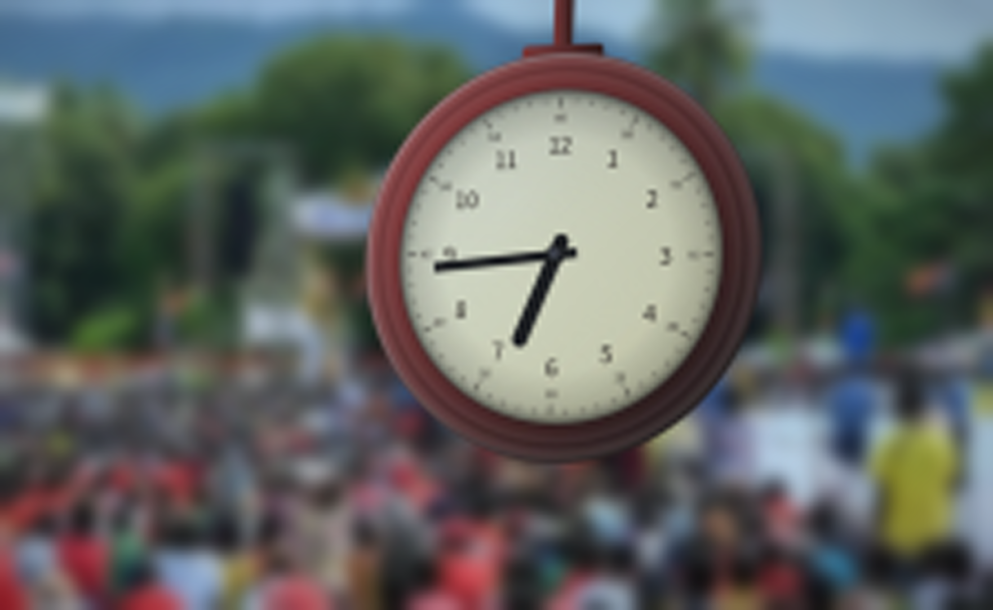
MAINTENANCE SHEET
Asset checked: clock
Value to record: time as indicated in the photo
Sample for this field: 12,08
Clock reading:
6,44
